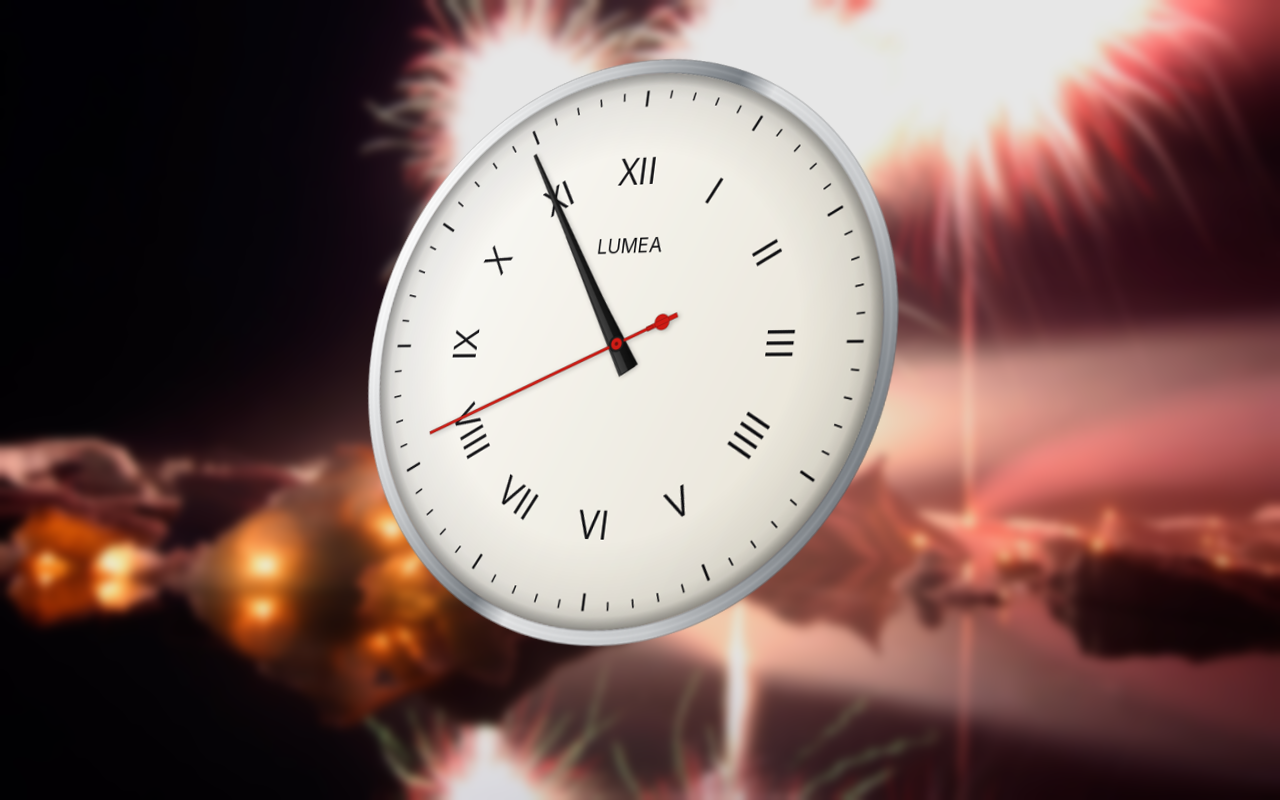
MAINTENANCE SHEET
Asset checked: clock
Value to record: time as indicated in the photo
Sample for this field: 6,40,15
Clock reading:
10,54,41
